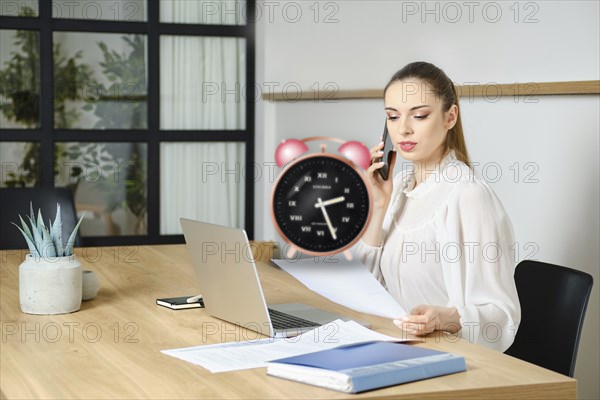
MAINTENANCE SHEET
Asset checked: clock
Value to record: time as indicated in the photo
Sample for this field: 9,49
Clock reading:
2,26
